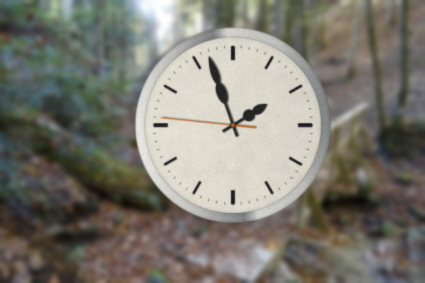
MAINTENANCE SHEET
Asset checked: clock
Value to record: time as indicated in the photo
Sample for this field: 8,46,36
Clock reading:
1,56,46
